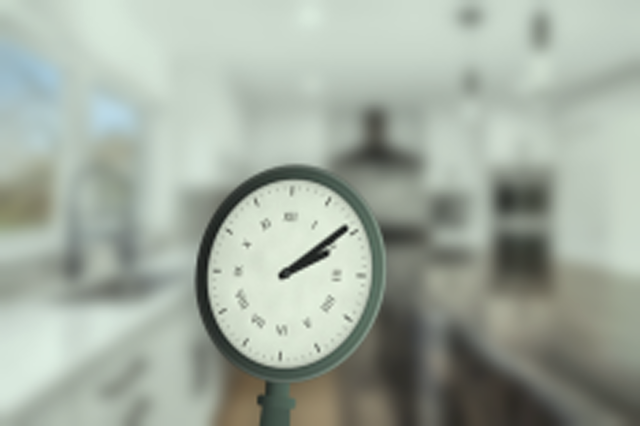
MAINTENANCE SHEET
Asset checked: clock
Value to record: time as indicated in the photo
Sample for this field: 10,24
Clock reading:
2,09
